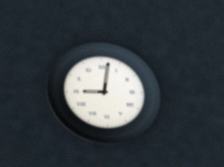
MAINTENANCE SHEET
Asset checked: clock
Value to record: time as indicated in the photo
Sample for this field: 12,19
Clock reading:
9,02
